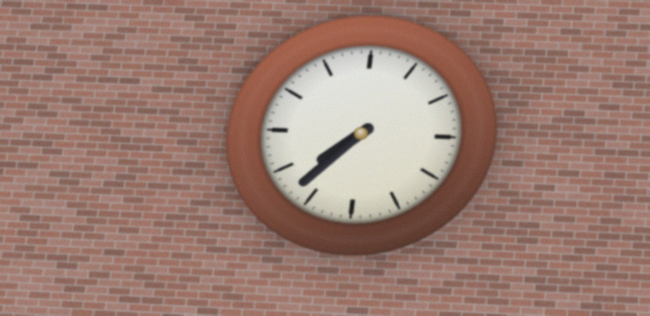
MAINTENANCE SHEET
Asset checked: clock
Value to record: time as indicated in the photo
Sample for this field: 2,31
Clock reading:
7,37
